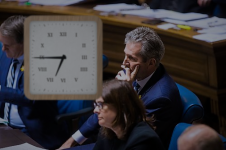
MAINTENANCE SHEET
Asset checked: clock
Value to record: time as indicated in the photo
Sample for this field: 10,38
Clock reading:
6,45
